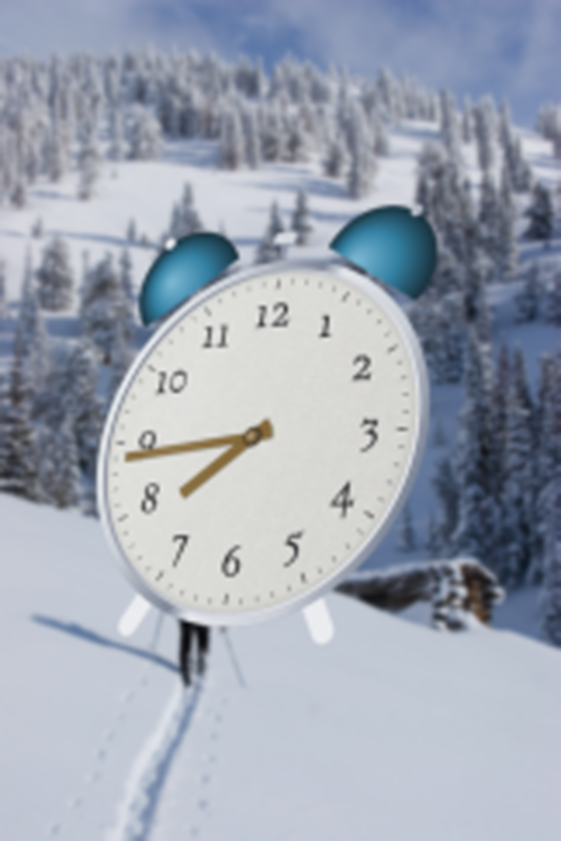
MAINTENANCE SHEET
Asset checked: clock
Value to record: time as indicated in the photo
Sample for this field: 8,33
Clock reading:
7,44
